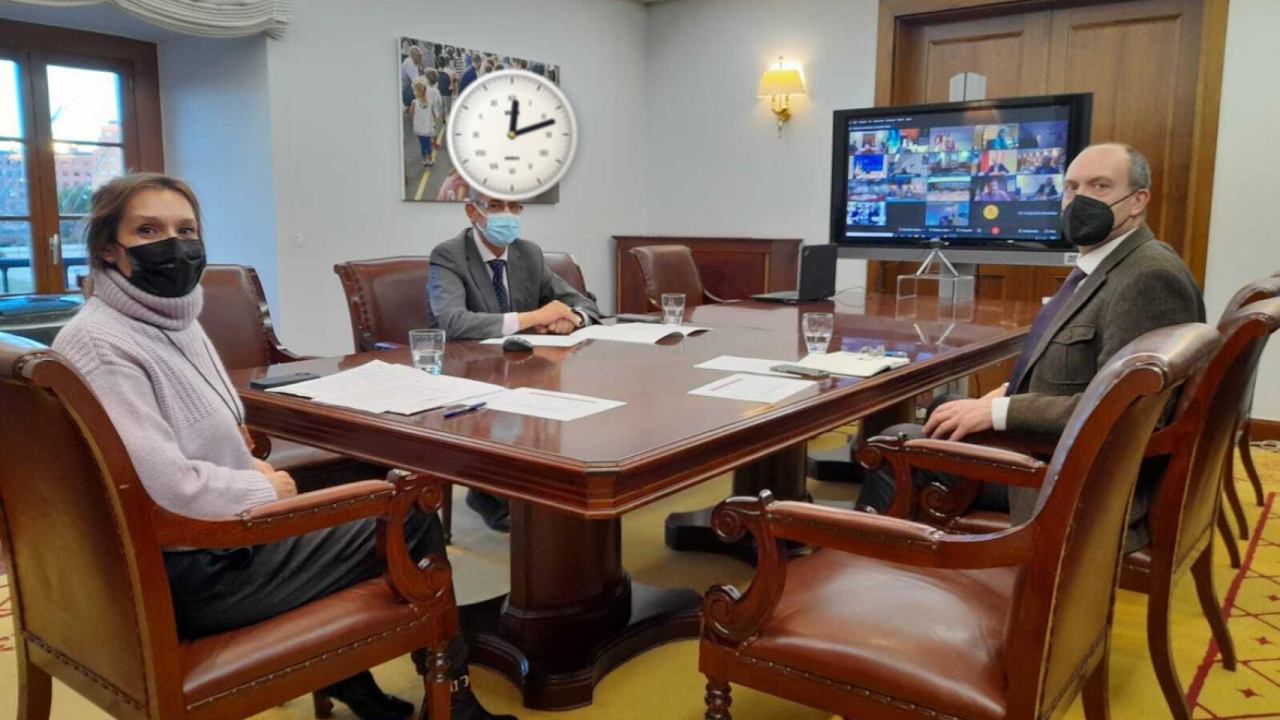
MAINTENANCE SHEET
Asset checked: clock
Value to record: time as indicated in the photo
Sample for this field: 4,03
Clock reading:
12,12
